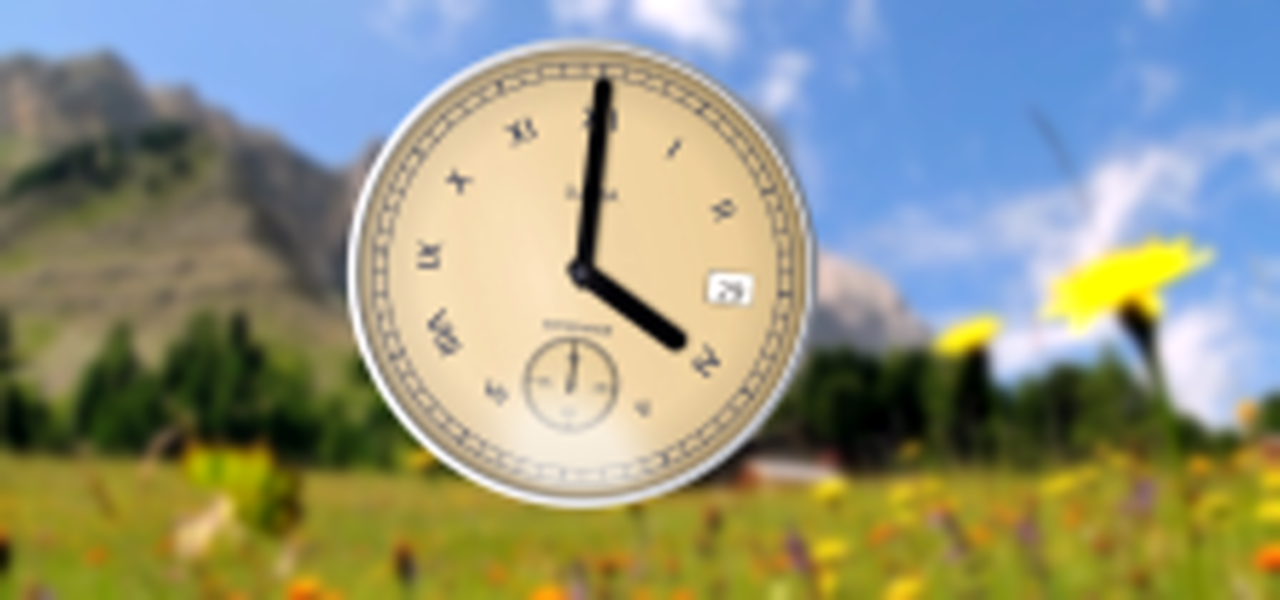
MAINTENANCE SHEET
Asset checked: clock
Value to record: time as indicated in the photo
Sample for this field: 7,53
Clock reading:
4,00
